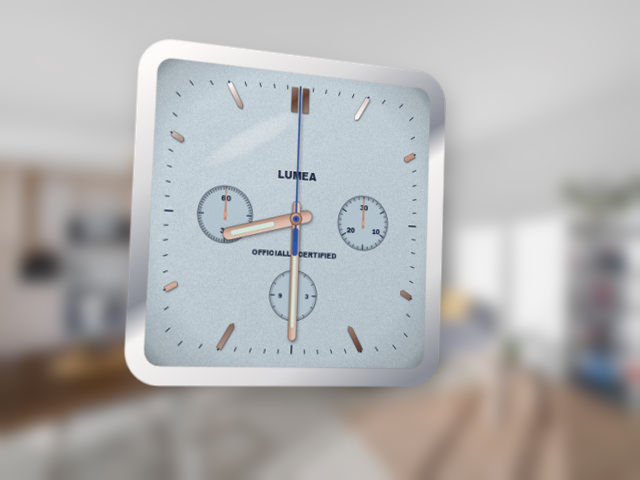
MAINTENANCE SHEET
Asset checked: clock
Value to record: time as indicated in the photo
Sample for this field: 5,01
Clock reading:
8,30
